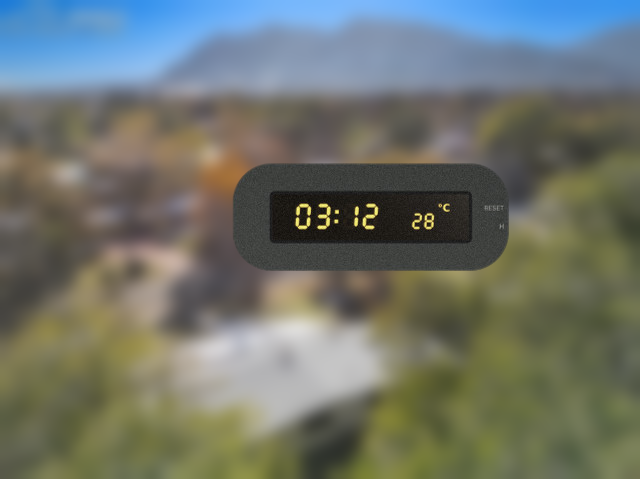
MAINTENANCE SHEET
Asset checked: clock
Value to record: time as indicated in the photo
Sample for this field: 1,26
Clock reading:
3,12
